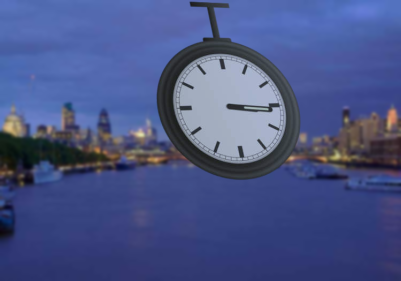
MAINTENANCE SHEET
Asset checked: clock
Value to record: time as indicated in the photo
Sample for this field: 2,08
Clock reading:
3,16
